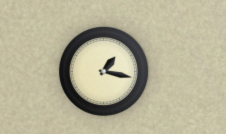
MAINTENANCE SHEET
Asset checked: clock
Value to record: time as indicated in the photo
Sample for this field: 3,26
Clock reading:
1,17
